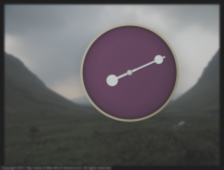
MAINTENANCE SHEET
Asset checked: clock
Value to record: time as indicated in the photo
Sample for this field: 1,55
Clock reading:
8,11
